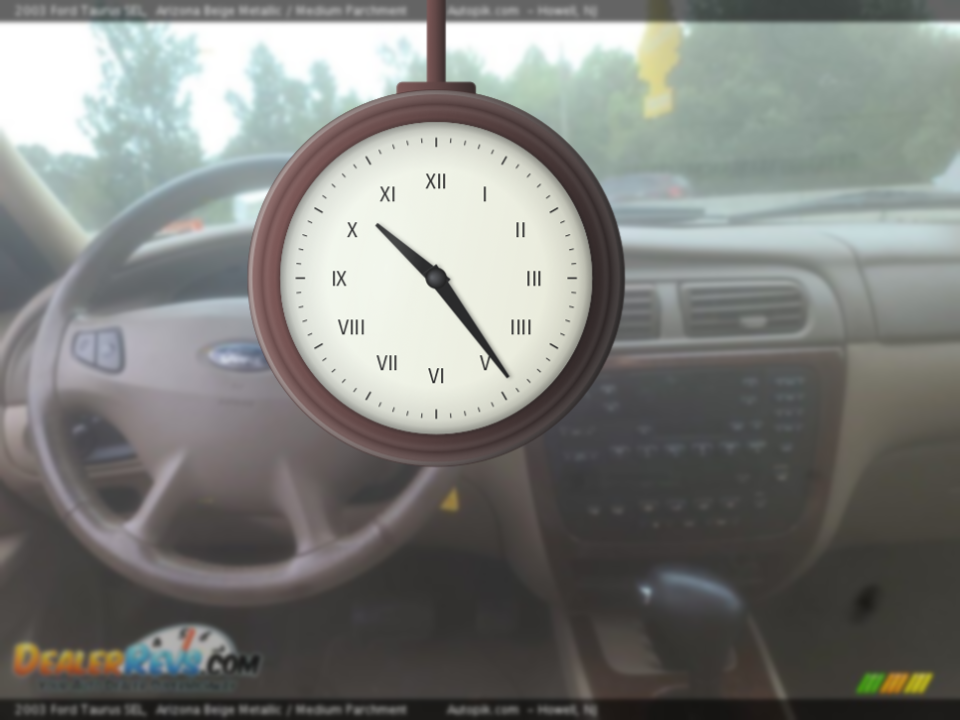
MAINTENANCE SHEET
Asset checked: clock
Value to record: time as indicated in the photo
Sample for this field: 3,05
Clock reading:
10,24
